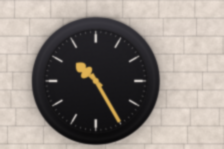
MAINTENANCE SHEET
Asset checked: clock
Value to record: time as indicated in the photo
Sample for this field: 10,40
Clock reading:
10,25
